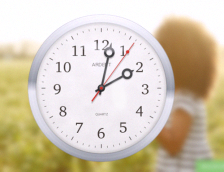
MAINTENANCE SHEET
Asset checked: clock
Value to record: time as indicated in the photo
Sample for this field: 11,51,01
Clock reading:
2,02,06
